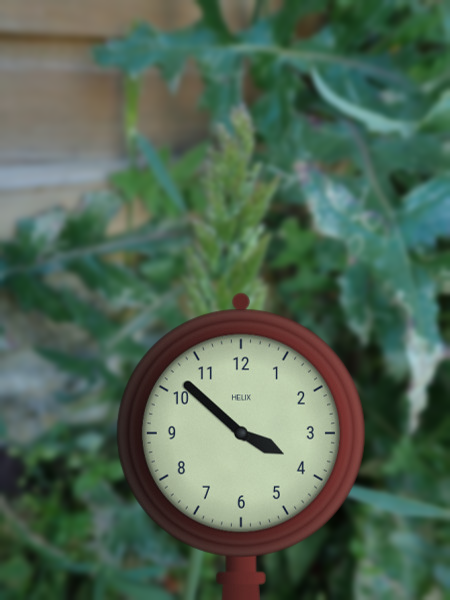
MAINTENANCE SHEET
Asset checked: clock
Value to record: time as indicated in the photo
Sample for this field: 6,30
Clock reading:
3,52
